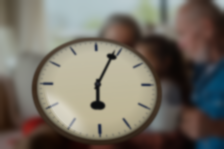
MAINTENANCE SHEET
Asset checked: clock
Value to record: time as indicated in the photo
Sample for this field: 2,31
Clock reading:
6,04
